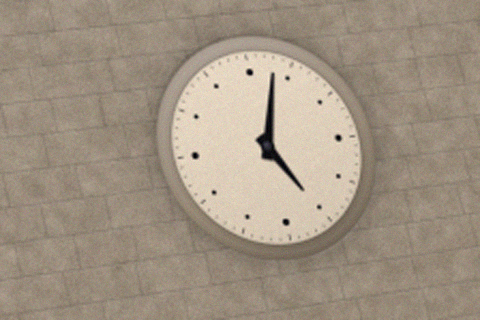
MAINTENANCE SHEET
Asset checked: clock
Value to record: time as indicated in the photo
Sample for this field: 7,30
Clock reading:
5,03
